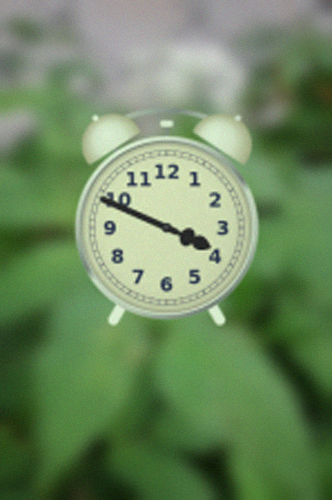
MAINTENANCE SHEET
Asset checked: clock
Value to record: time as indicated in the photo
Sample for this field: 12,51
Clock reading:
3,49
